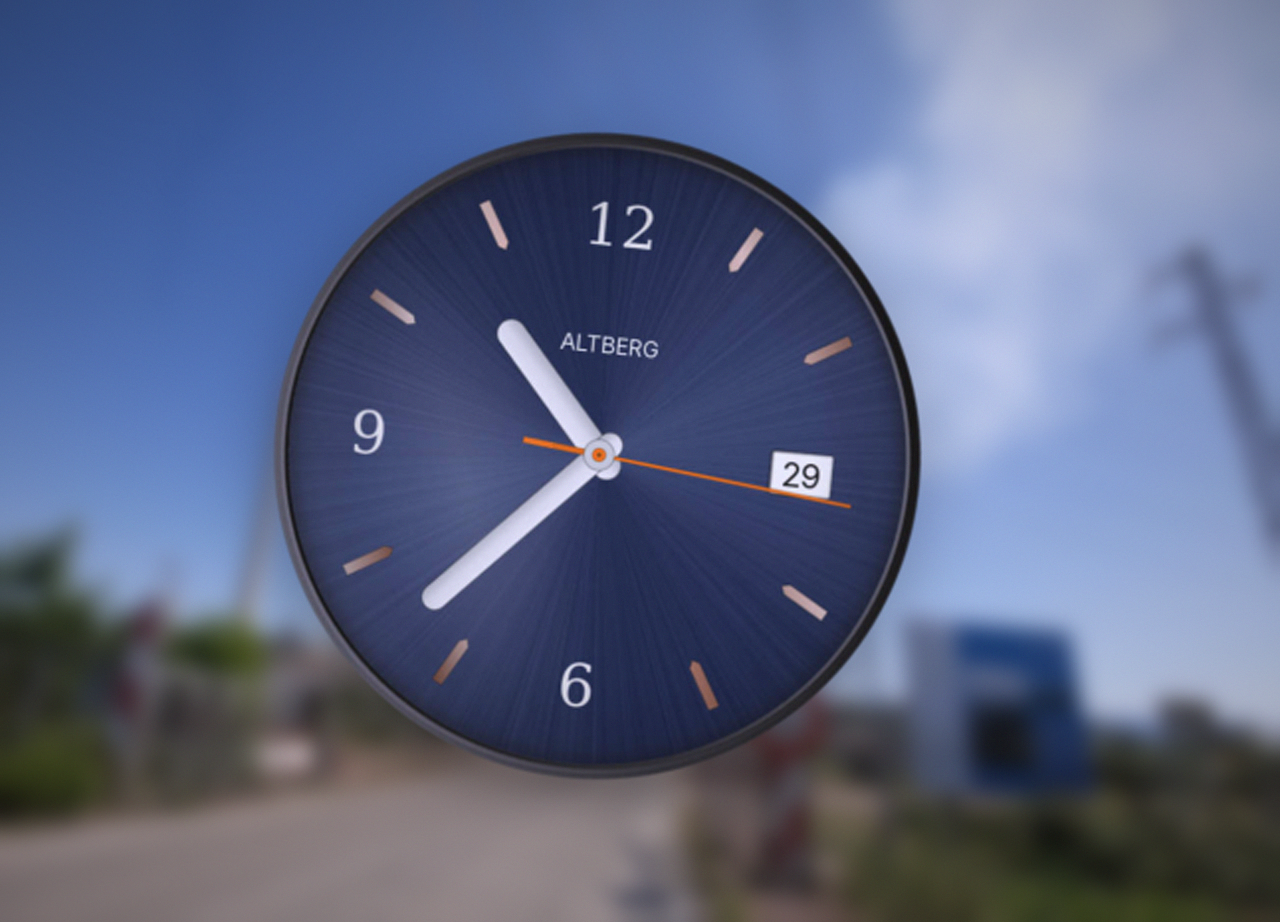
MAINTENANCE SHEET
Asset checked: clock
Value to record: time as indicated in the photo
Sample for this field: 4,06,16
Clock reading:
10,37,16
